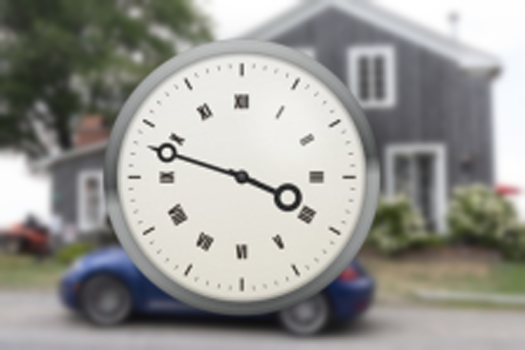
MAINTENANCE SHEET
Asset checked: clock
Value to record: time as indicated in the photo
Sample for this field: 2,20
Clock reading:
3,48
